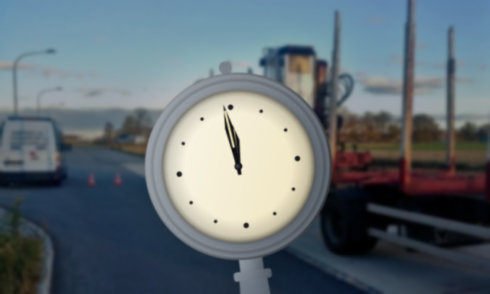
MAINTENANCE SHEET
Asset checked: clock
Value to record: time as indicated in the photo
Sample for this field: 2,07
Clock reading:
11,59
